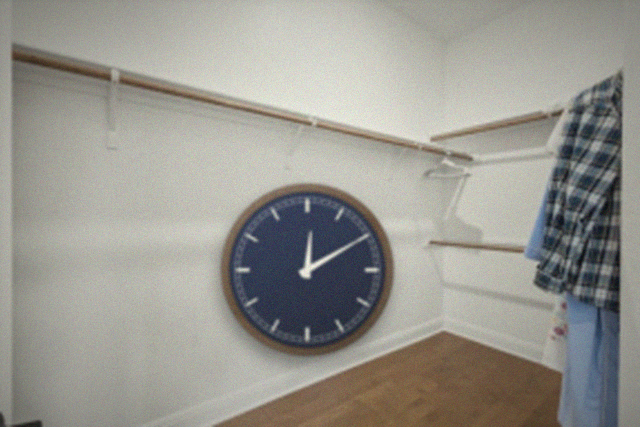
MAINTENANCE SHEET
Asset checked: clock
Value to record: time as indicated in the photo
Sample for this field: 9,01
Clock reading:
12,10
